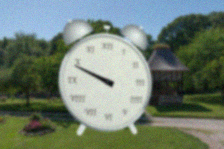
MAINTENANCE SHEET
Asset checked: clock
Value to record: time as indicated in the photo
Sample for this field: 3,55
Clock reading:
9,49
